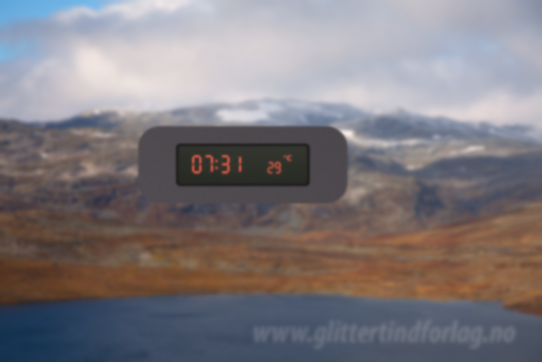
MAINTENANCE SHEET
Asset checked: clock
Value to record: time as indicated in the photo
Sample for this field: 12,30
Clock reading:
7,31
